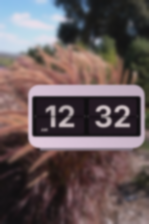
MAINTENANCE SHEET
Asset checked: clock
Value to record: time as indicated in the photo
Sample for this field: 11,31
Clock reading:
12,32
